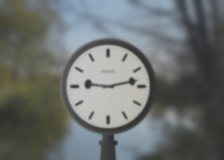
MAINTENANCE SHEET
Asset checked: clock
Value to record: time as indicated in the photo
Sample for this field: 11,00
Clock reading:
9,13
